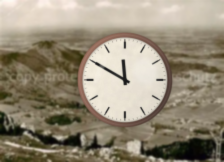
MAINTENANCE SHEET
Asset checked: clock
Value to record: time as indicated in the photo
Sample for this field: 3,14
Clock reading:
11,50
